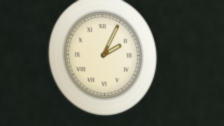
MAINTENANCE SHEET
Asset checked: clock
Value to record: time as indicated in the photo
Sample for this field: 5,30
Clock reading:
2,05
